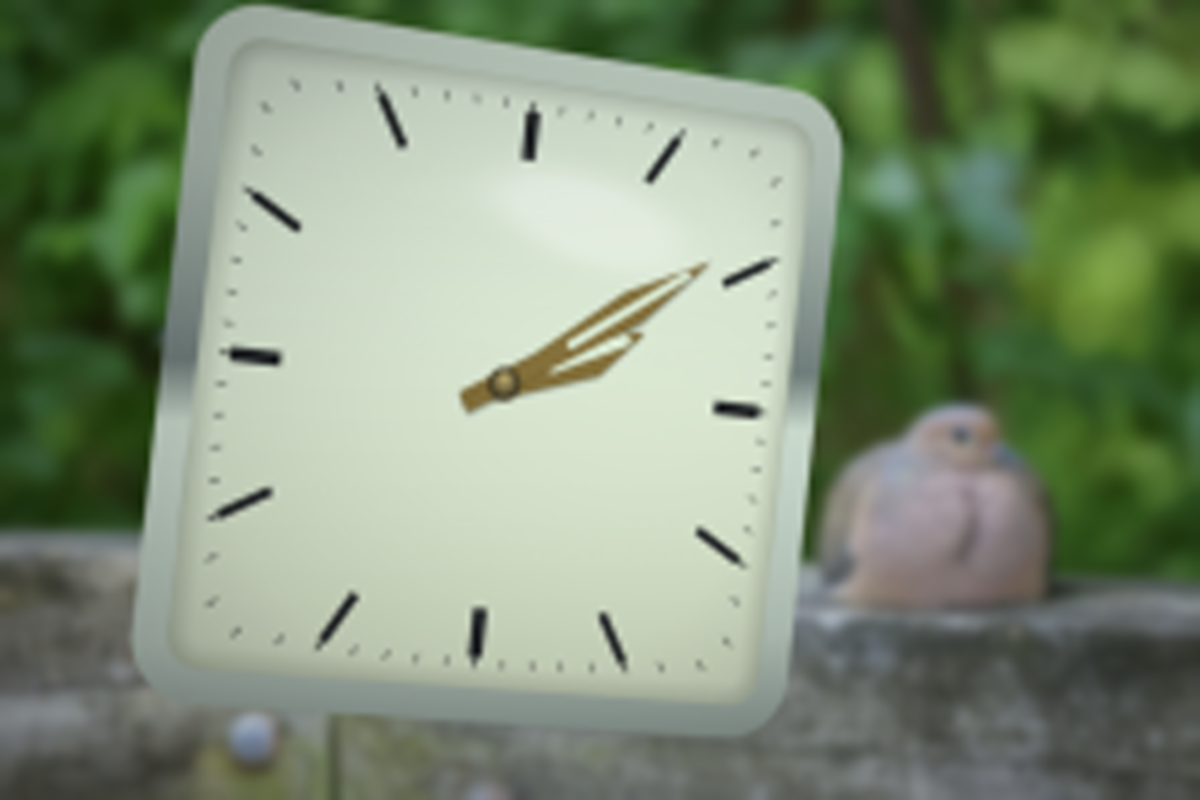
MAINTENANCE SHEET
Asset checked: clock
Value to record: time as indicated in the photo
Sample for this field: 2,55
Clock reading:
2,09
